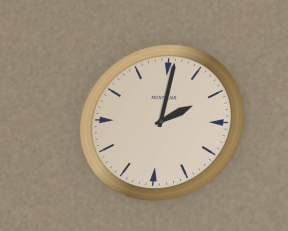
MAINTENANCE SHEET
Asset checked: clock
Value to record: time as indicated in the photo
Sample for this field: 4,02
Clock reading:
2,01
